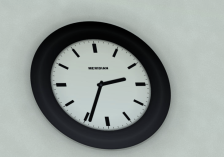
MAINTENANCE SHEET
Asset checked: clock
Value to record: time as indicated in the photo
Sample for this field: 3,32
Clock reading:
2,34
